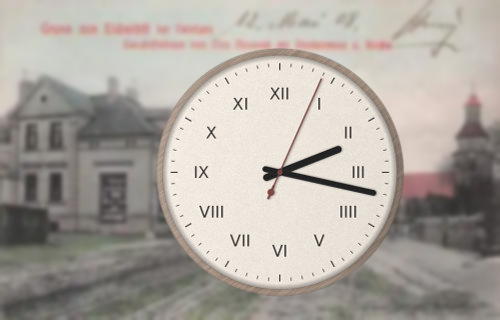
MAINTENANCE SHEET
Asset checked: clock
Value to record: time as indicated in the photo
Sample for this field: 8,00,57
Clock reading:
2,17,04
